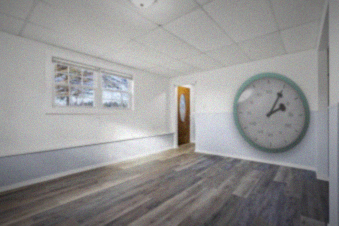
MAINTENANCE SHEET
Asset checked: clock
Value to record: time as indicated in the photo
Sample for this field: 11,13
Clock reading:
2,05
